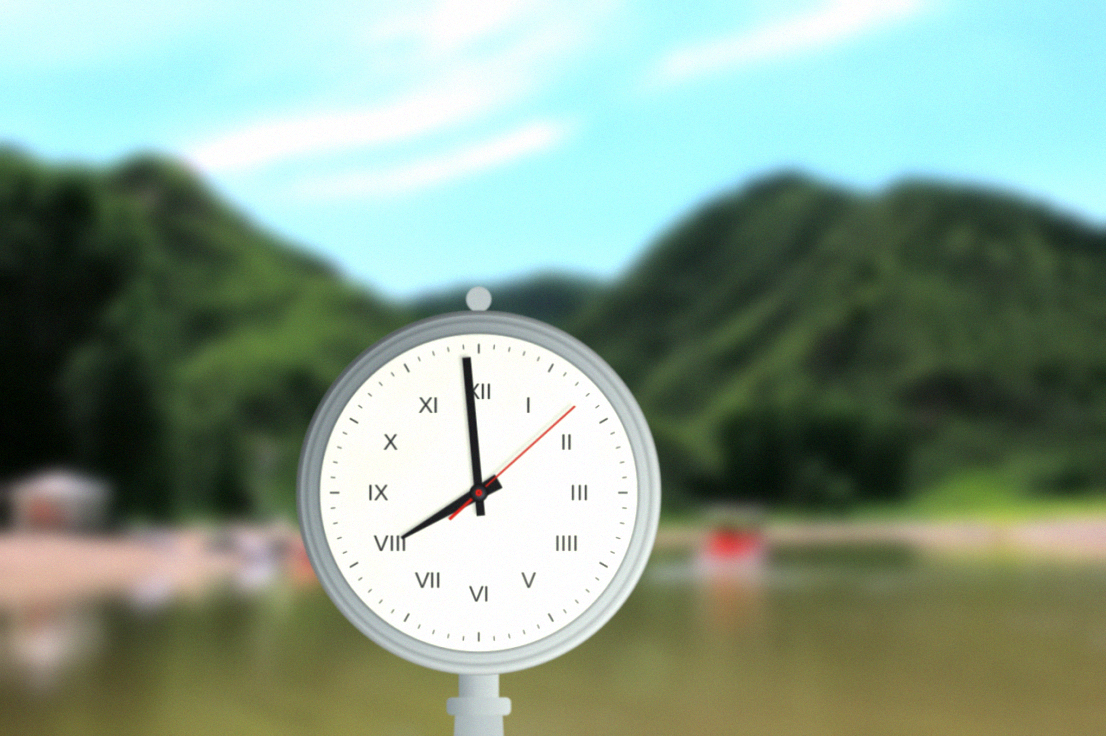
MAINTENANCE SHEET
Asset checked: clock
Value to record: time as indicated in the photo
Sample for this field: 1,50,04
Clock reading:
7,59,08
